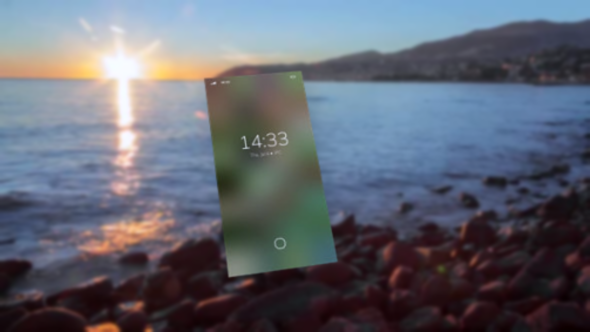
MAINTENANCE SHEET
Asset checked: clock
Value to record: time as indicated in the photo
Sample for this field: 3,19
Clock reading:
14,33
